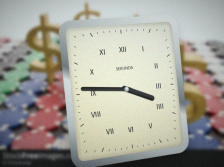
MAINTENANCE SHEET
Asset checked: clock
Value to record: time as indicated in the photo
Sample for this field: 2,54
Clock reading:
3,46
